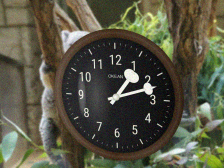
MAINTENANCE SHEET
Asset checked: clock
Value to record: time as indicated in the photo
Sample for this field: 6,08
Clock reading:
1,12
